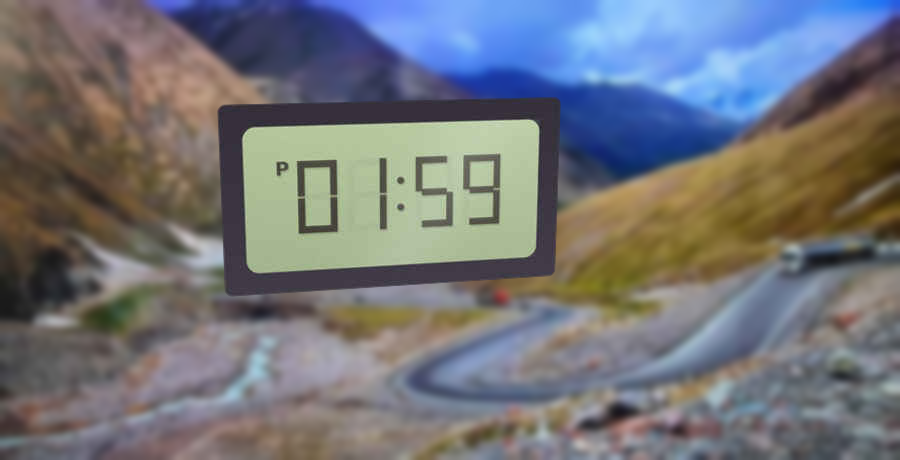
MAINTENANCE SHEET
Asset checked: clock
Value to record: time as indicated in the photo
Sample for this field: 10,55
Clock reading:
1,59
